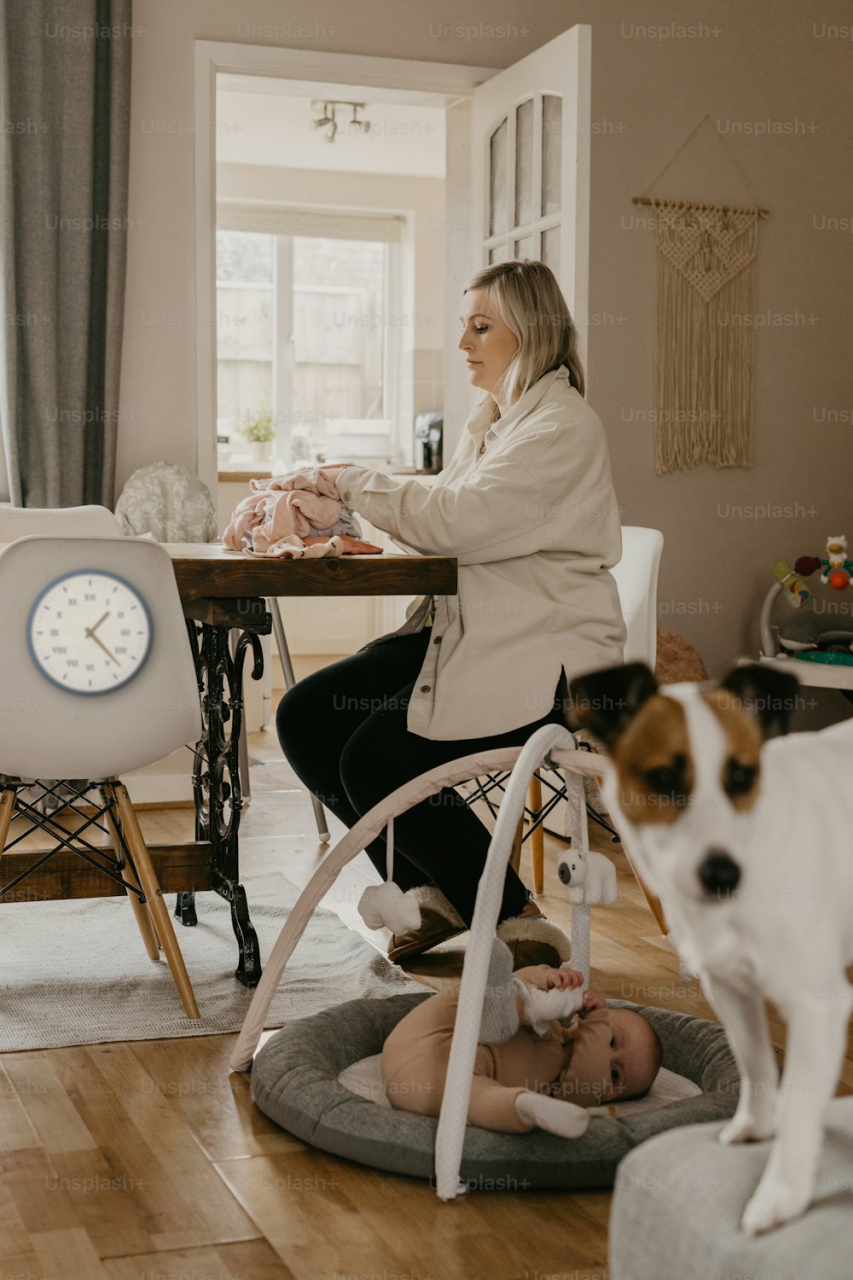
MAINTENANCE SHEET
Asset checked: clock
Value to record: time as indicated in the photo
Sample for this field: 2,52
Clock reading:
1,23
